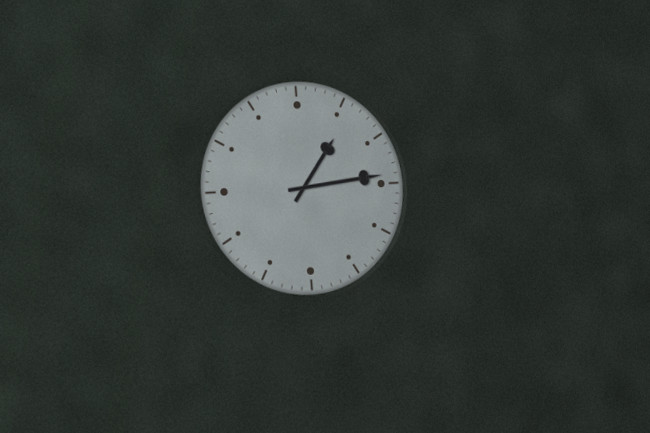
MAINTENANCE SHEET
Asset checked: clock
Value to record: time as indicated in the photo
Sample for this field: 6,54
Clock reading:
1,14
